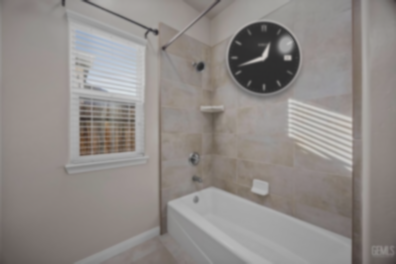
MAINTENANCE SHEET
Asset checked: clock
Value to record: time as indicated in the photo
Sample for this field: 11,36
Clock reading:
12,42
